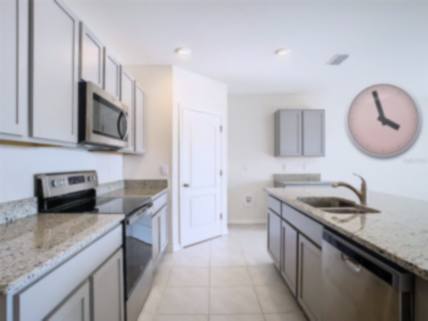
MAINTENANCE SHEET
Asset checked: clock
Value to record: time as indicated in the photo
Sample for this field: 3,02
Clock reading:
3,57
